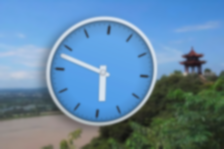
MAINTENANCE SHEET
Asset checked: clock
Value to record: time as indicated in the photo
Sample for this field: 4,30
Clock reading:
5,48
